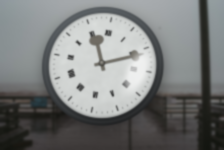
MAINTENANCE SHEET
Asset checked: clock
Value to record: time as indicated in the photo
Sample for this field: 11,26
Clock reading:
11,11
